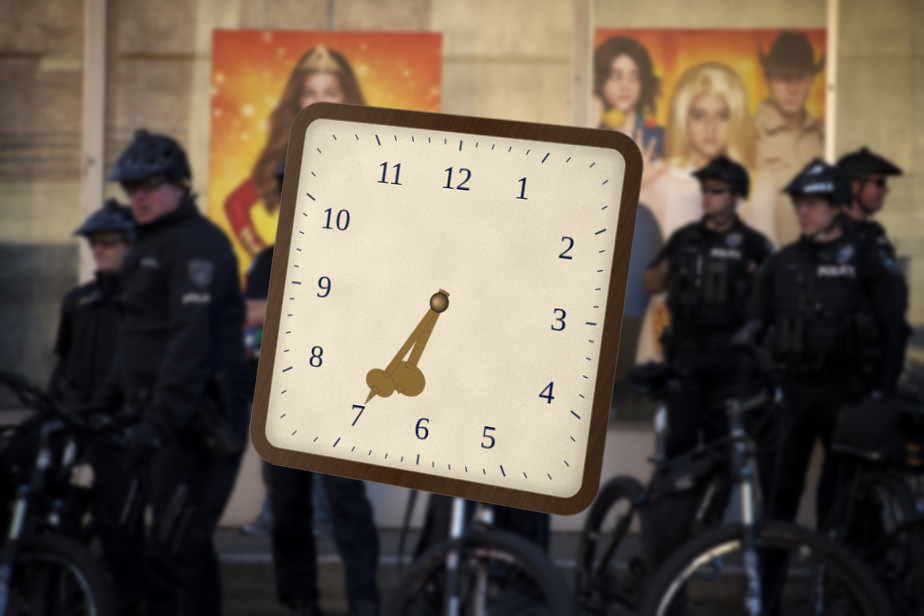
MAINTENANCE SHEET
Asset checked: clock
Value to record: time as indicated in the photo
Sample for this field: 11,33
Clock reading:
6,35
